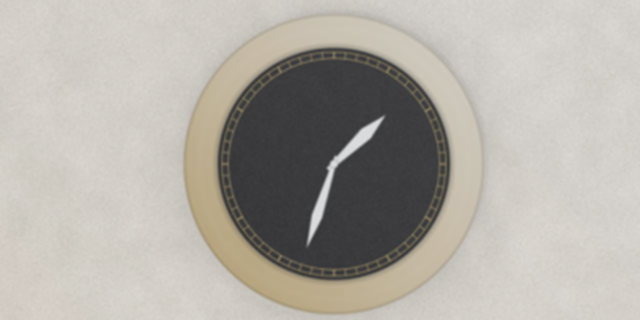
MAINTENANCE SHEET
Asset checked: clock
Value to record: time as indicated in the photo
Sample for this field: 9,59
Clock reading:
1,33
